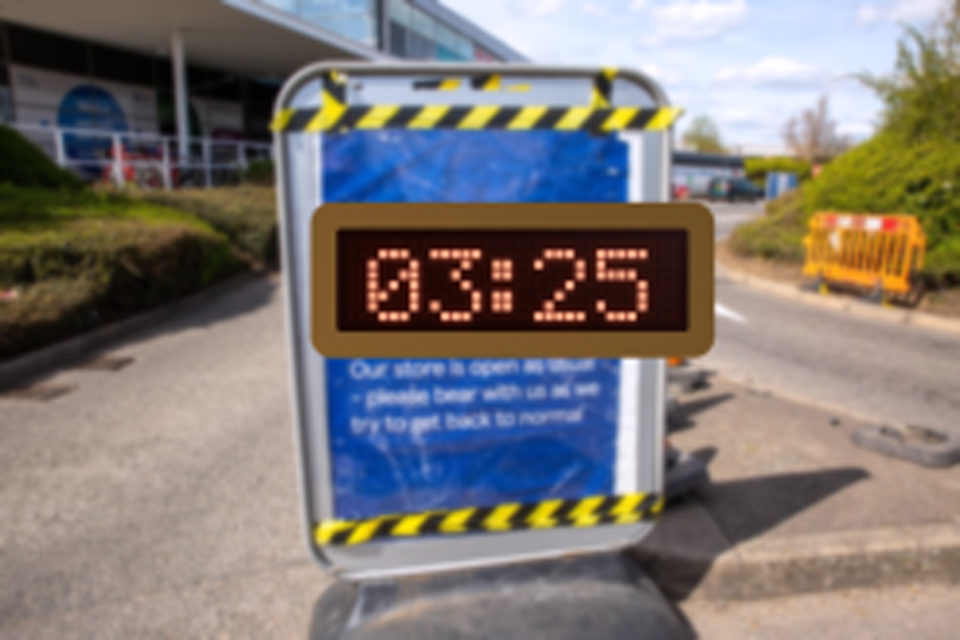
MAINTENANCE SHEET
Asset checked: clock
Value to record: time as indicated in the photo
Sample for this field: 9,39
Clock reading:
3,25
